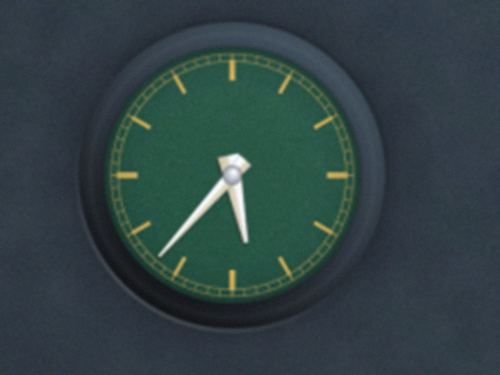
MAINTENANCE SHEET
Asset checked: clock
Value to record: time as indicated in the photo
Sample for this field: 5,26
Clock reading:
5,37
